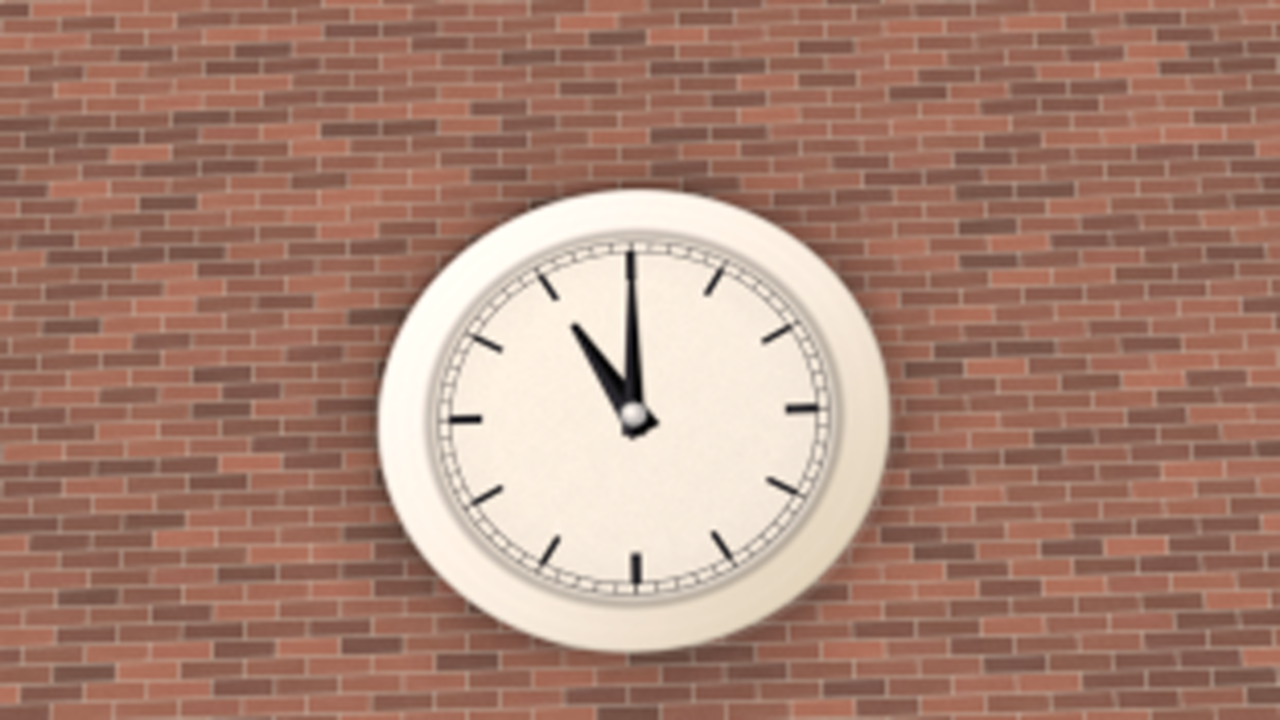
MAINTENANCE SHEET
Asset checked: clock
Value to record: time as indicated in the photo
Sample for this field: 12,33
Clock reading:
11,00
